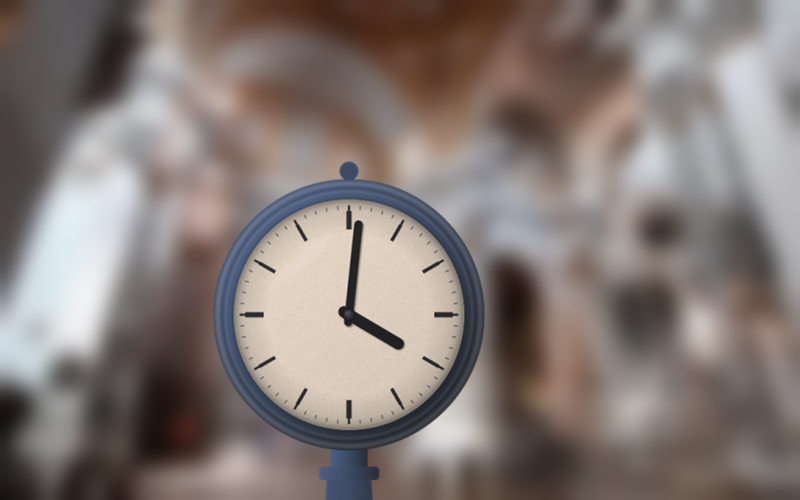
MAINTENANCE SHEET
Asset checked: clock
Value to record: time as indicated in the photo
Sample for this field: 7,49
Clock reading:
4,01
